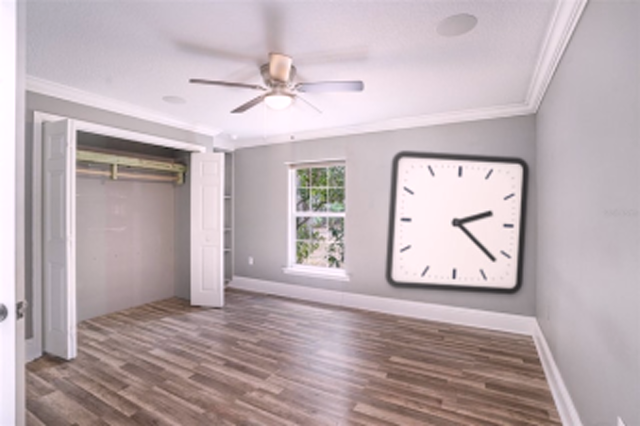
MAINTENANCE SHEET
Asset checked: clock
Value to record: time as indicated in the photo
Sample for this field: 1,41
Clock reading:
2,22
